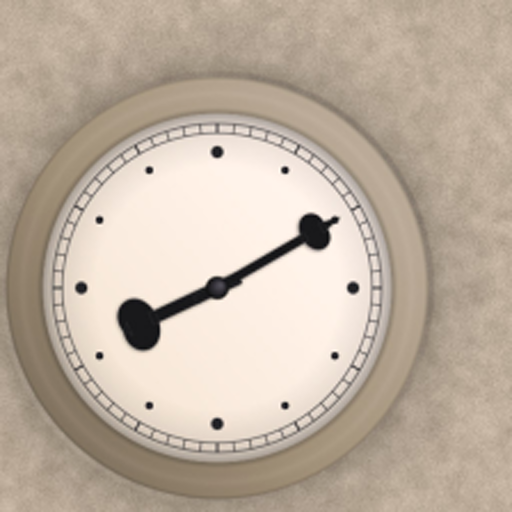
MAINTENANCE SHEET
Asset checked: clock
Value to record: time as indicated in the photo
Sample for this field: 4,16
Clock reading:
8,10
